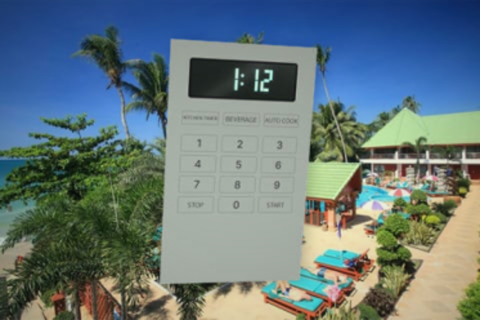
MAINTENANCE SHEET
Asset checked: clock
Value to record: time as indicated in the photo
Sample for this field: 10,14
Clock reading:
1,12
